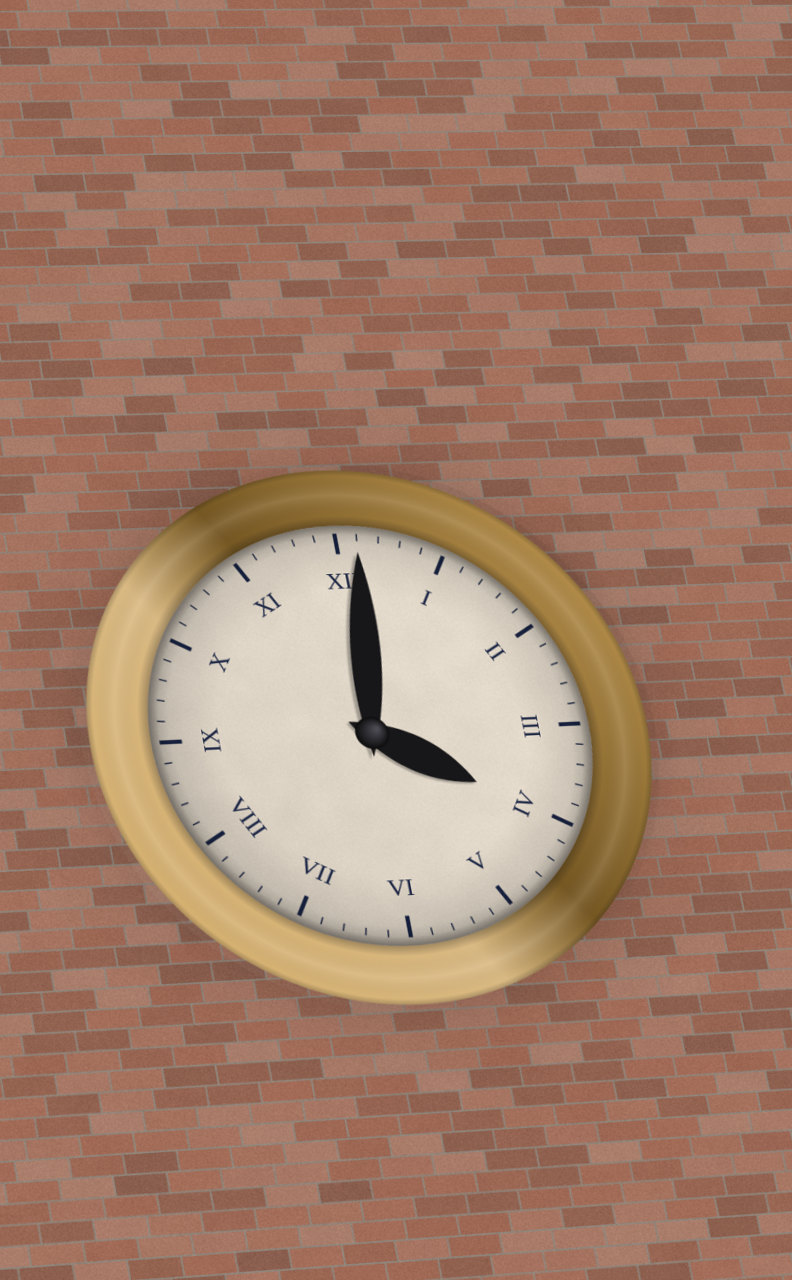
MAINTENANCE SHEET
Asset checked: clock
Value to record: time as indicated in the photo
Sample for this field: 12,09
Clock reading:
4,01
